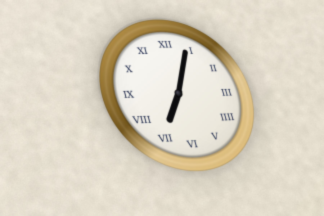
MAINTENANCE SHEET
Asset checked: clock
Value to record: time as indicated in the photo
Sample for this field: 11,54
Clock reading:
7,04
